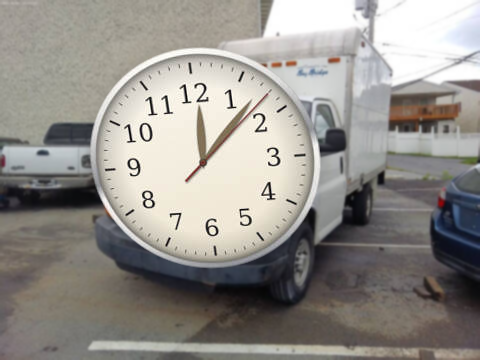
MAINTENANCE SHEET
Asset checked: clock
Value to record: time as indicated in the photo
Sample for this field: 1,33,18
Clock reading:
12,07,08
